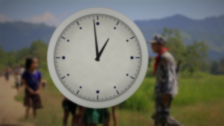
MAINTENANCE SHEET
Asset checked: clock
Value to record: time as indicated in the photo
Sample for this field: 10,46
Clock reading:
12,59
